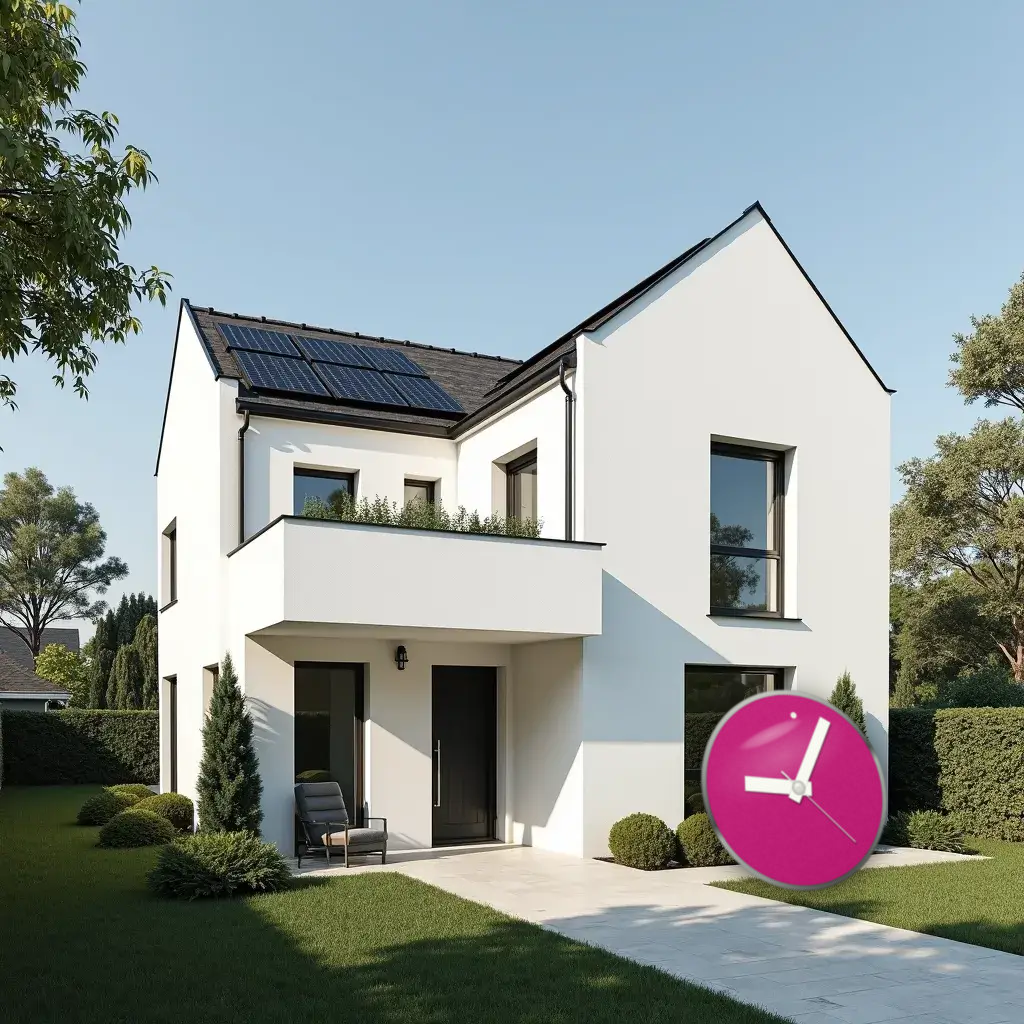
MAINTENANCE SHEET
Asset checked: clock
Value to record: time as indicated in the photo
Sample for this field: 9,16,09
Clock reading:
9,04,22
